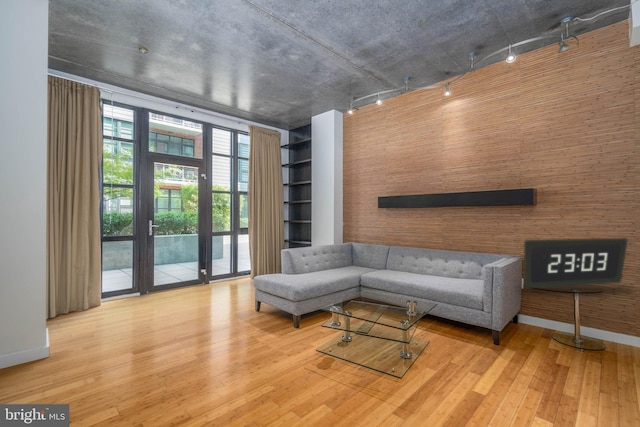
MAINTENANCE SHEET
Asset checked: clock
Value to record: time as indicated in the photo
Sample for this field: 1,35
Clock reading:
23,03
